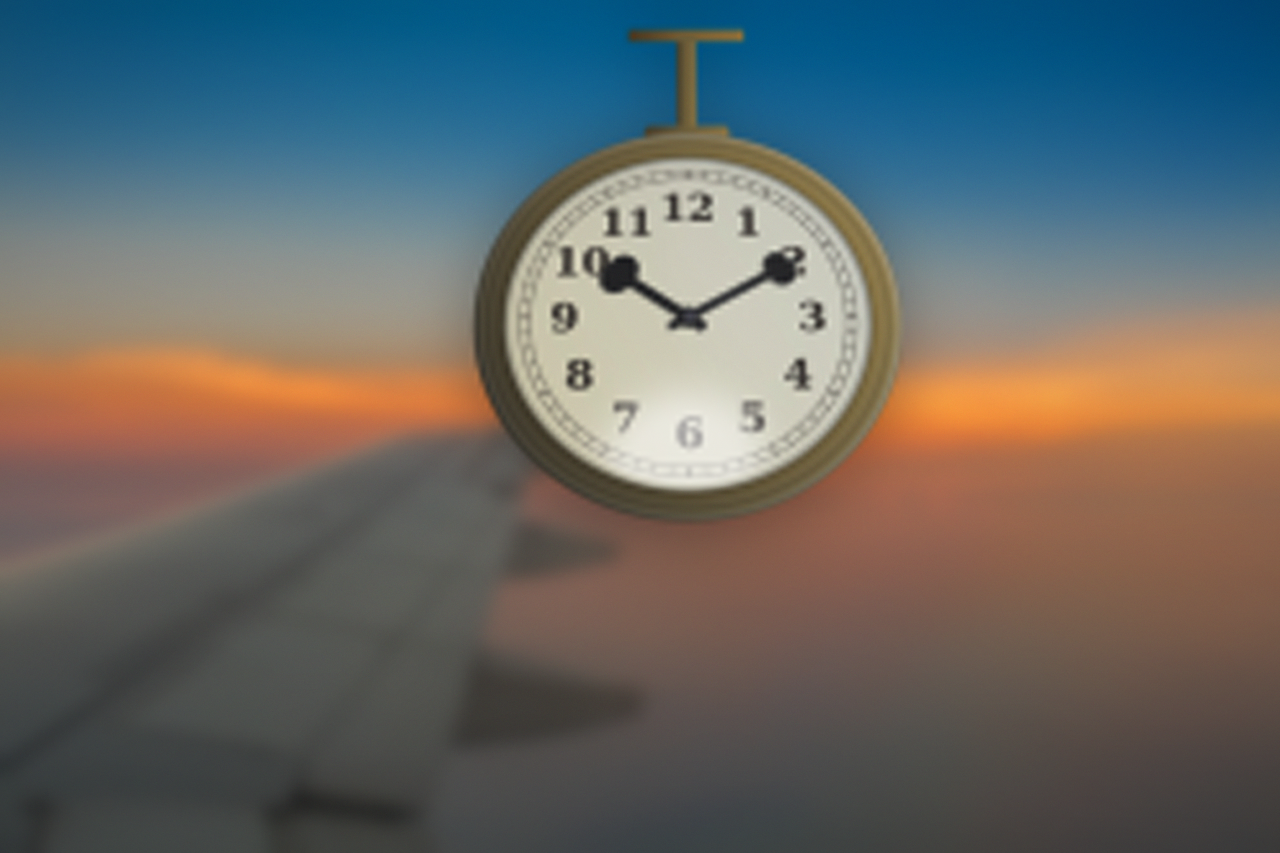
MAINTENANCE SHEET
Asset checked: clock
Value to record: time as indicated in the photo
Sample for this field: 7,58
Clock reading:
10,10
